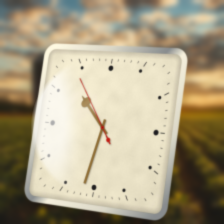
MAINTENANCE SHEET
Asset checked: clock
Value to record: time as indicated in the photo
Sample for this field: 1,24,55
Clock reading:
10,31,54
